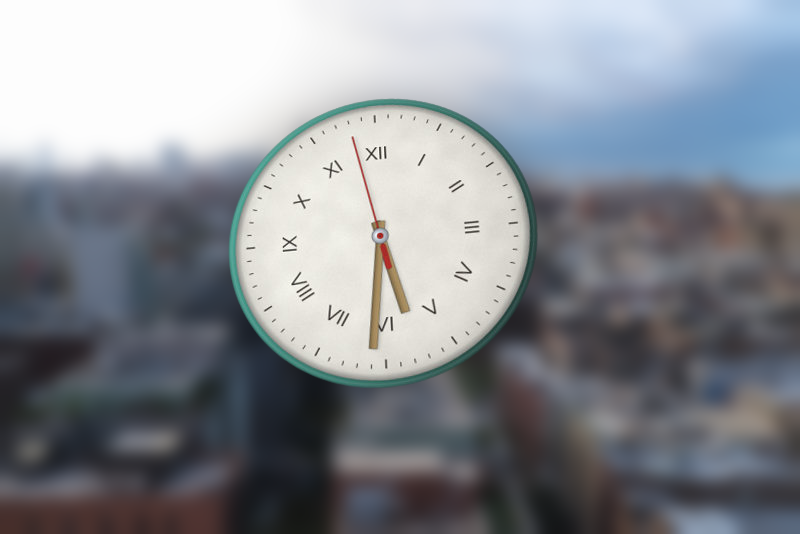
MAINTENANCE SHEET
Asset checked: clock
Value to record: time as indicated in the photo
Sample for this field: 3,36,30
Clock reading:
5,30,58
